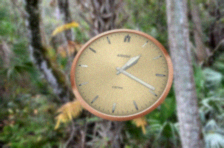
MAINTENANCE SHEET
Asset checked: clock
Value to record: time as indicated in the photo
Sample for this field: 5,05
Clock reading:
1,19
